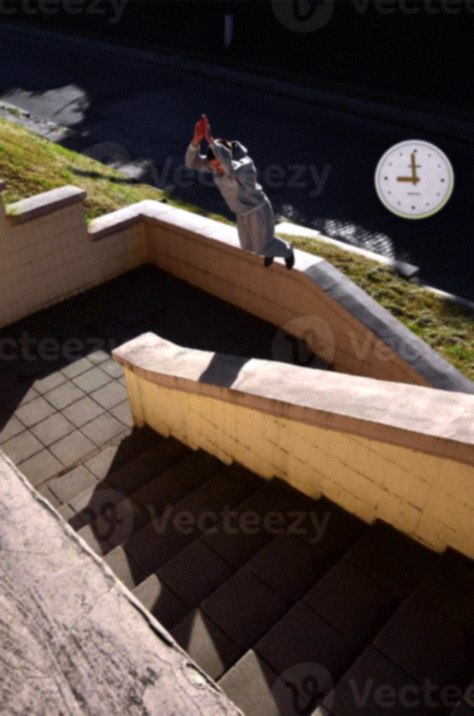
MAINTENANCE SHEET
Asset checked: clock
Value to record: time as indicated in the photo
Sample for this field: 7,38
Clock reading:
8,59
